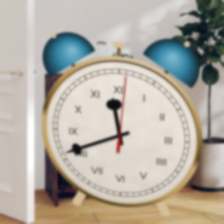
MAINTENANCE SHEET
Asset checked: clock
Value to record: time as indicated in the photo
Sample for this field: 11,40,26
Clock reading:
11,41,01
